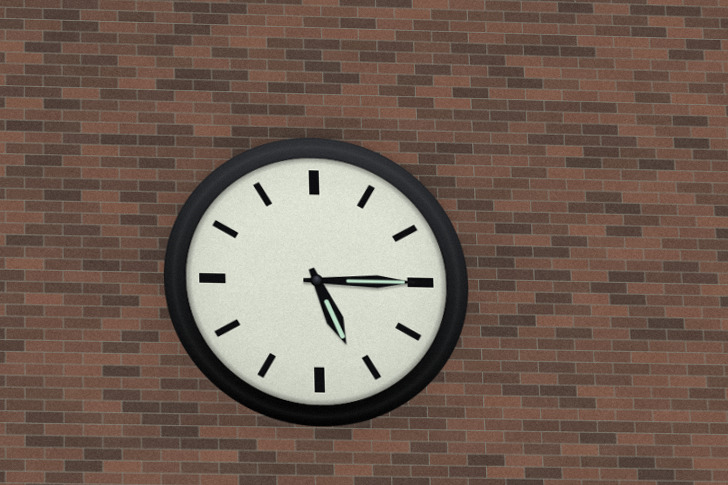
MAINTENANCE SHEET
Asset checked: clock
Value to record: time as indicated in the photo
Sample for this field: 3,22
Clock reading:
5,15
